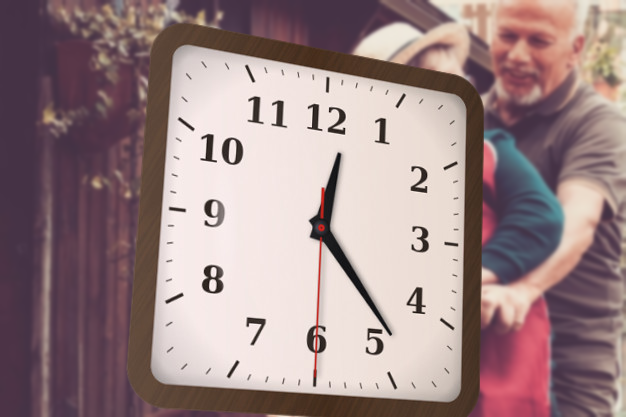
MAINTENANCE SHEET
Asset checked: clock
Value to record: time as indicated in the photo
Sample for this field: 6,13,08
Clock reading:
12,23,30
